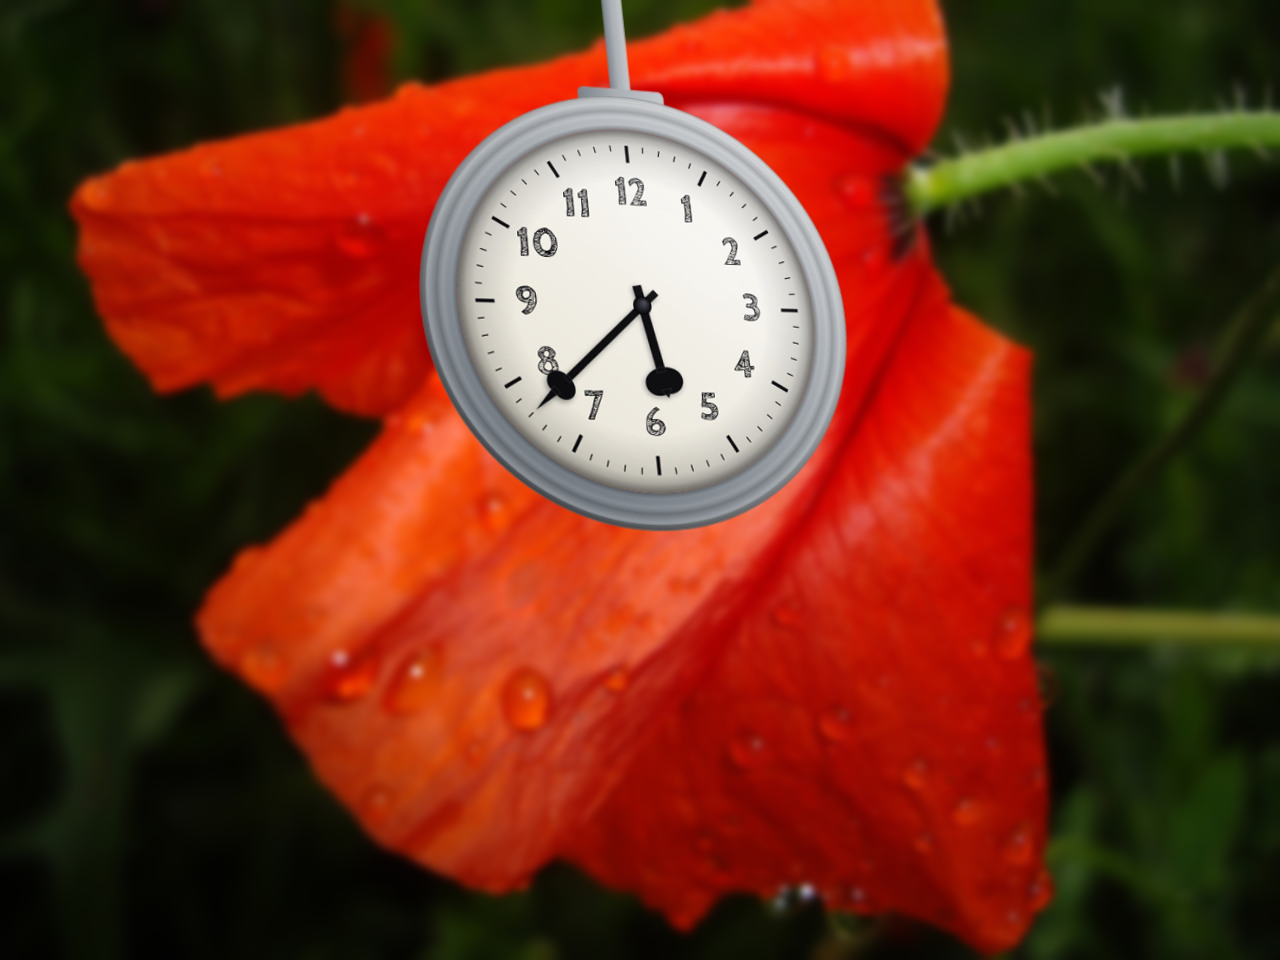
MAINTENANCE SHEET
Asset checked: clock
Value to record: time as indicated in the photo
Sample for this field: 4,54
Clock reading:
5,38
